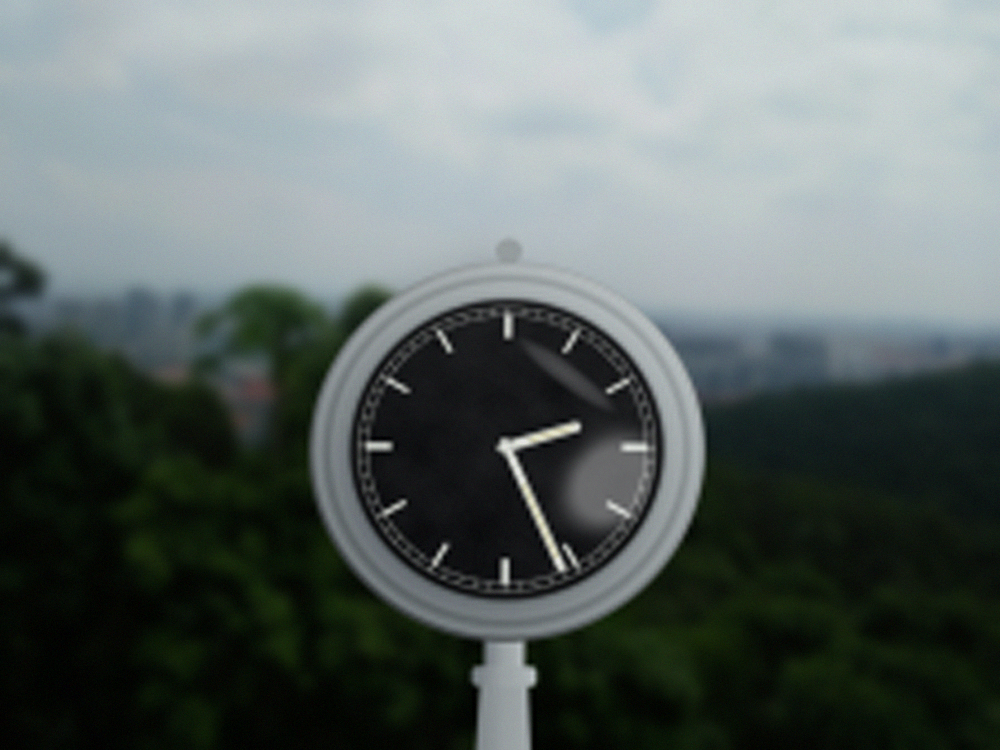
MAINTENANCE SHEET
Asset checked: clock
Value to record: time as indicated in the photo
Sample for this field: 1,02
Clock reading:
2,26
